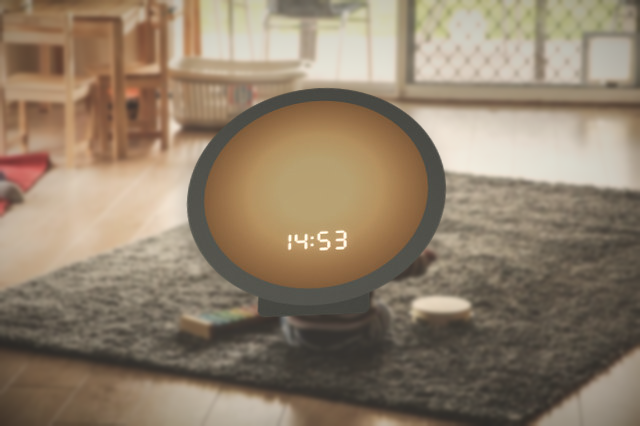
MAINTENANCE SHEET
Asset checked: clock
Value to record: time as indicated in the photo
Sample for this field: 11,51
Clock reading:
14,53
